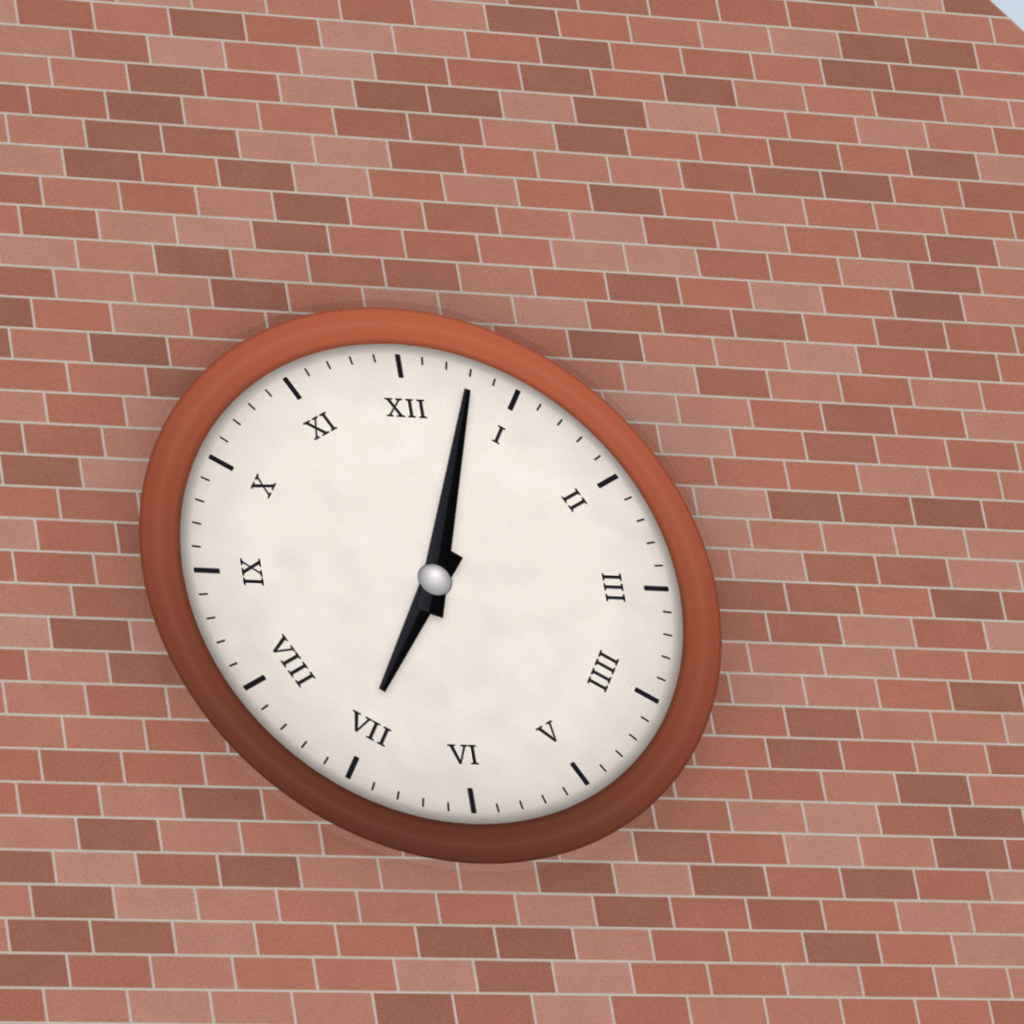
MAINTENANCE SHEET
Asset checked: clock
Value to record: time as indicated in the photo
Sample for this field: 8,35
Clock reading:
7,03
